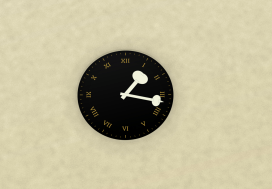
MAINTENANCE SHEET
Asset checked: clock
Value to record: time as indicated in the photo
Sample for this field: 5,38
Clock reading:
1,17
